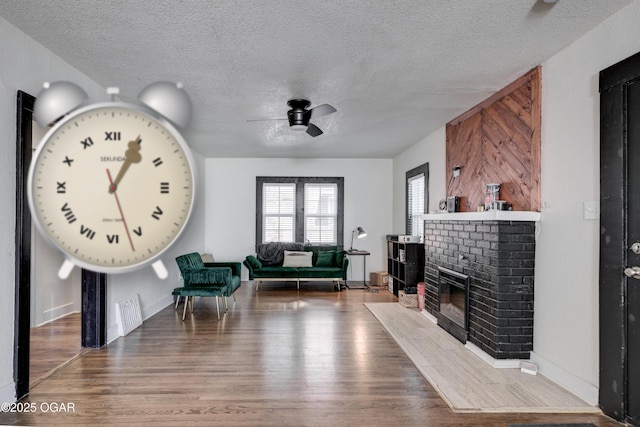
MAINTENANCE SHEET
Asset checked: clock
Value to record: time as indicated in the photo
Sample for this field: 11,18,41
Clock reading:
1,04,27
